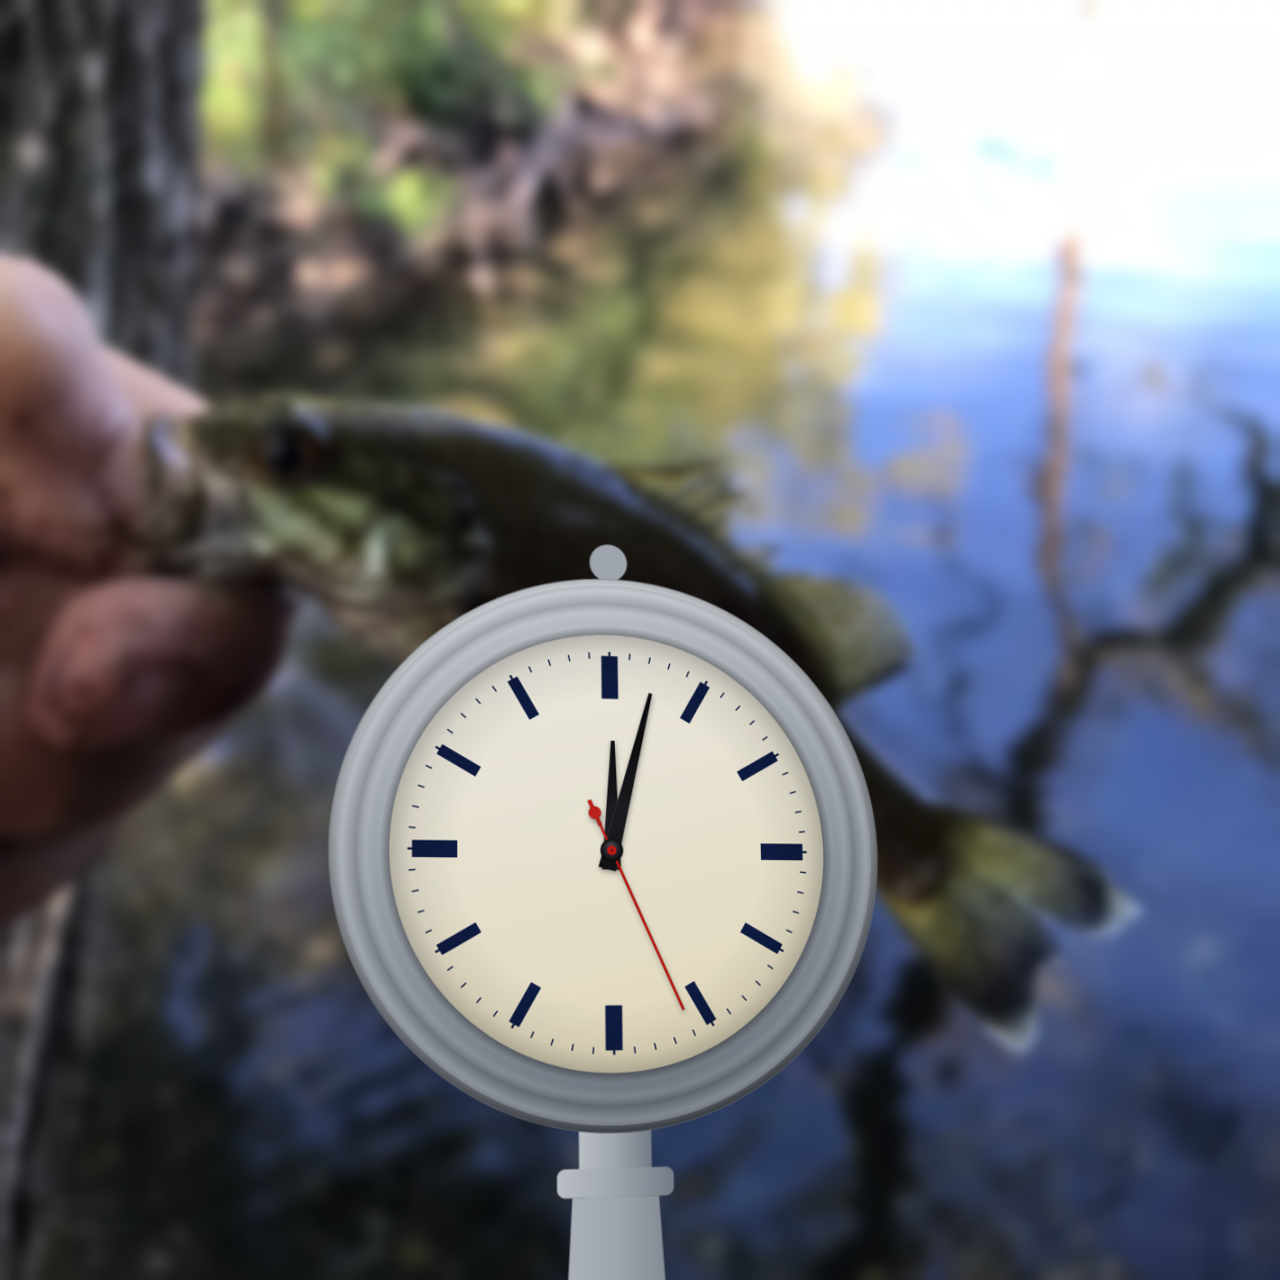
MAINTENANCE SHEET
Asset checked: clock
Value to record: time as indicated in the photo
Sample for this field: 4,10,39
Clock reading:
12,02,26
